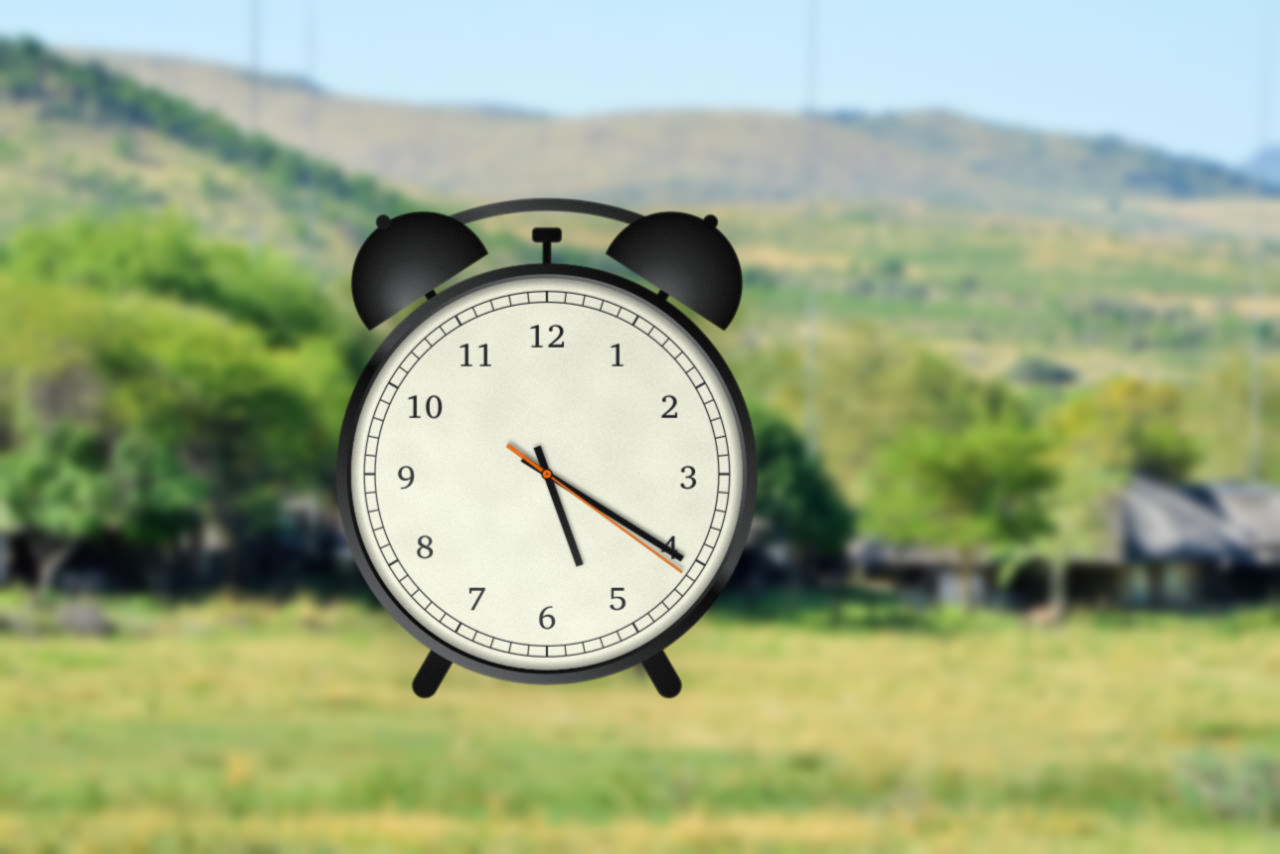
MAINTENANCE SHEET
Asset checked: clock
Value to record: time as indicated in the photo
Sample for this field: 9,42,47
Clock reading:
5,20,21
